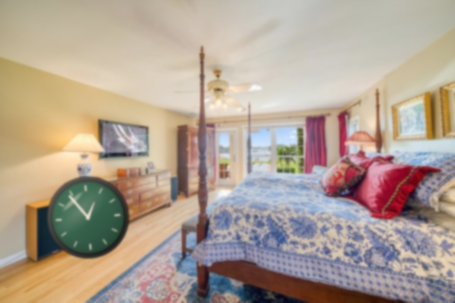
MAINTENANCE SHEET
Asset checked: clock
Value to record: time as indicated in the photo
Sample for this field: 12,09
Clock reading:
12,54
